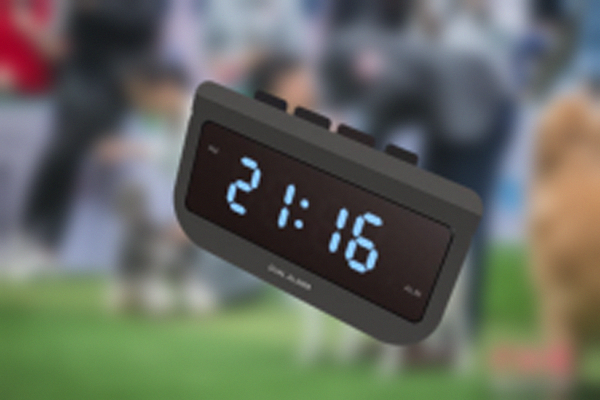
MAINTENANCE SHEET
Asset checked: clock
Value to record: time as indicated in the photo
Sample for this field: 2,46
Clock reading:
21,16
